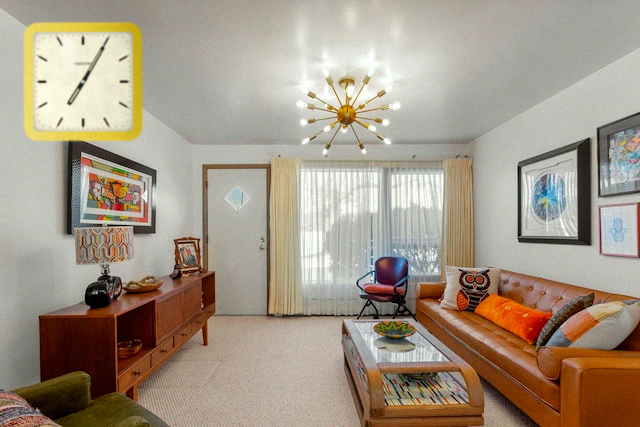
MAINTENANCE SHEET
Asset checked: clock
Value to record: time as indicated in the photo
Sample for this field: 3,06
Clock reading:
7,05
